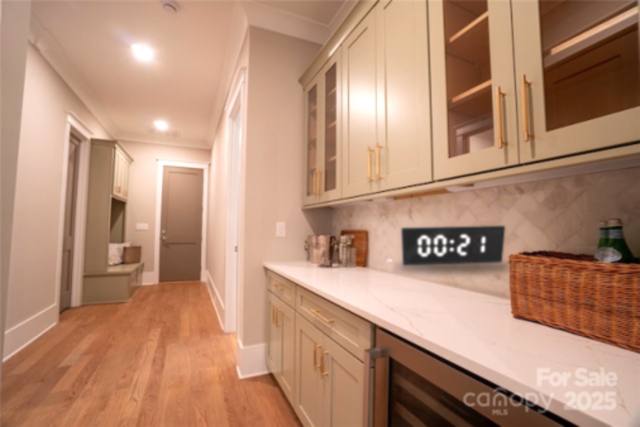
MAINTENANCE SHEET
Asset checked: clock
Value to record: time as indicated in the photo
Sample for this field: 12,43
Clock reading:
0,21
